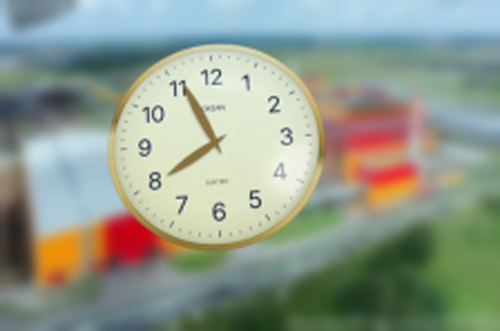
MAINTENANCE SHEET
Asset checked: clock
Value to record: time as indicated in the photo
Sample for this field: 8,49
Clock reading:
7,56
